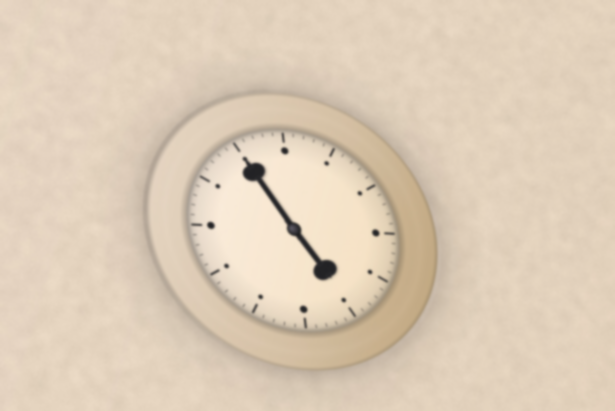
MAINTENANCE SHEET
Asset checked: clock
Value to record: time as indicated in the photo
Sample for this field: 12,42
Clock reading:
4,55
